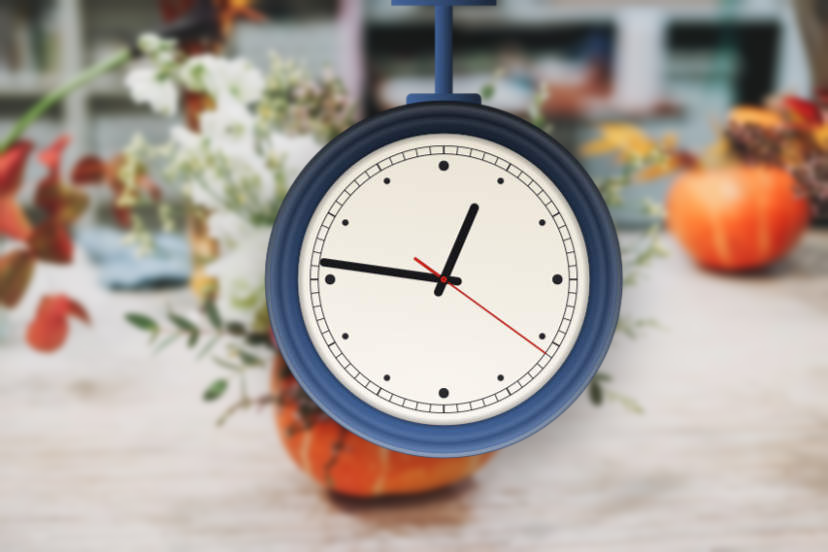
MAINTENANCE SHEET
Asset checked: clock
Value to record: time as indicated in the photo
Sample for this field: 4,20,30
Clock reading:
12,46,21
